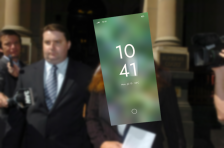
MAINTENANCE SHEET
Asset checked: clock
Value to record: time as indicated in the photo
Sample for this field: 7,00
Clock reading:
10,41
